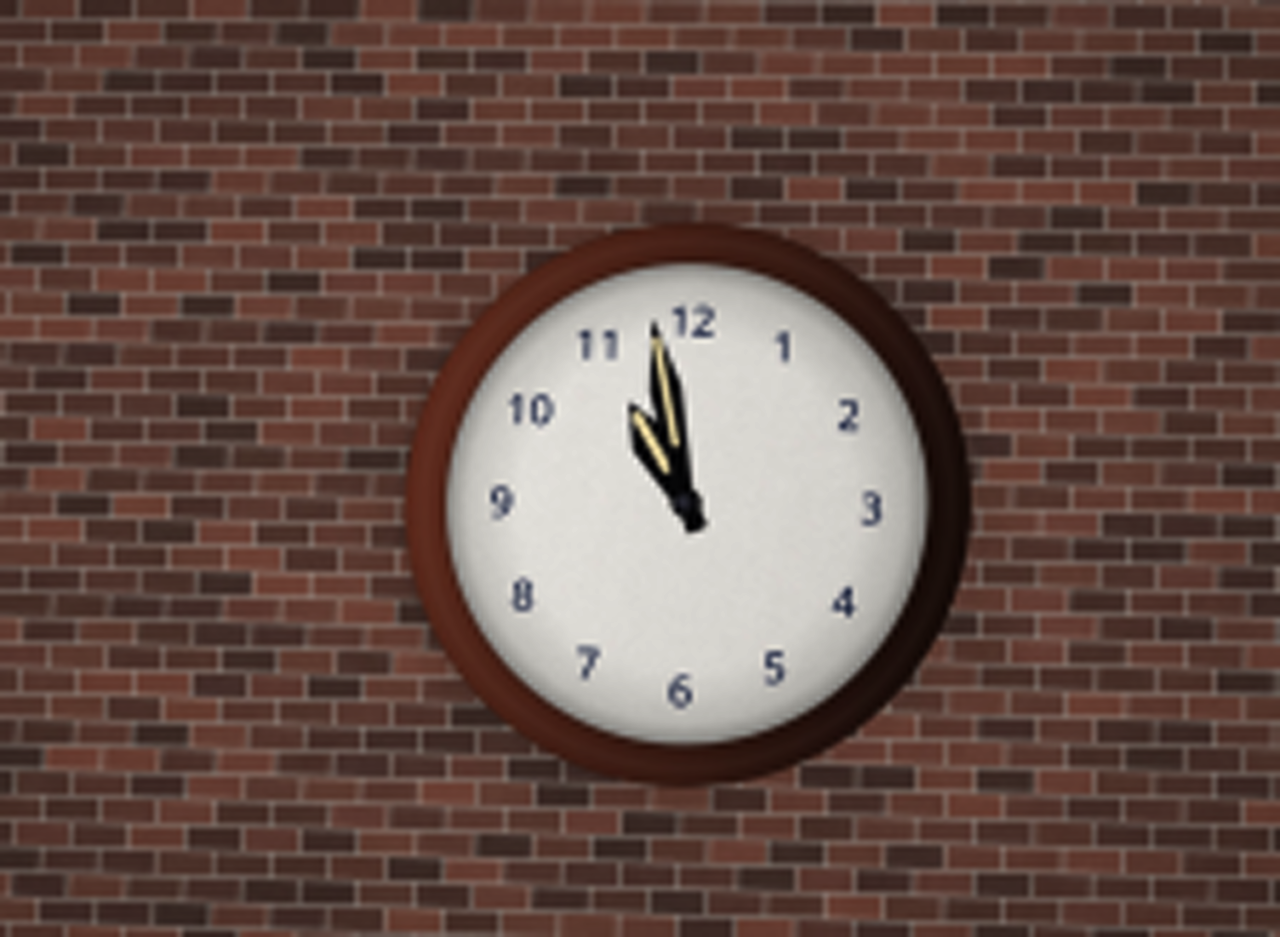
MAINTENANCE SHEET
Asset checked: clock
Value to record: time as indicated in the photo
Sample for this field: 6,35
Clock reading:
10,58
